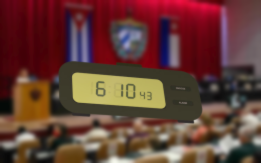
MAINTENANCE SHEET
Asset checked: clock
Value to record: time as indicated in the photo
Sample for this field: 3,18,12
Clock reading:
6,10,43
